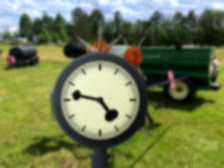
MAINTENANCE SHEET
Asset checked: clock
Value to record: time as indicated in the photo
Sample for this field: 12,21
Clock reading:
4,47
